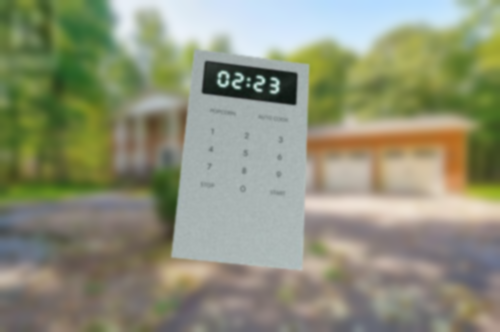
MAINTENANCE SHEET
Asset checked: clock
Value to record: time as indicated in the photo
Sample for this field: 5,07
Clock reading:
2,23
